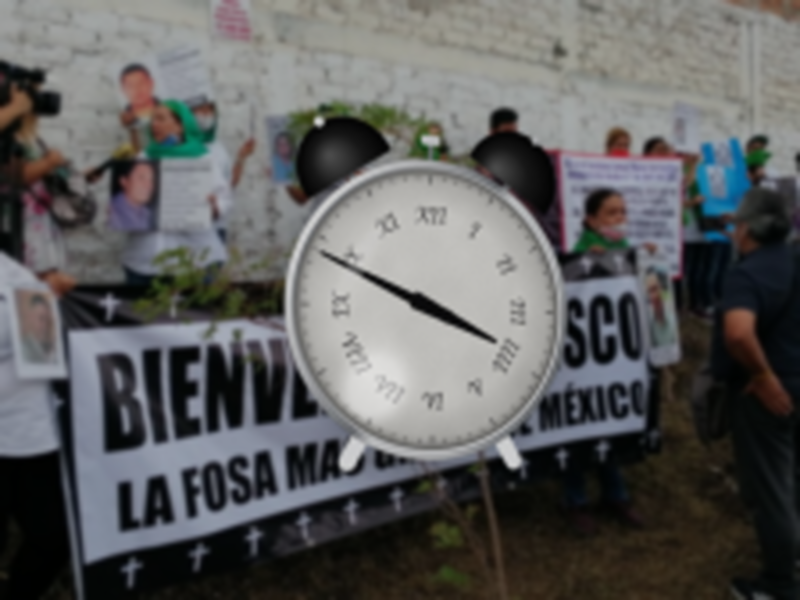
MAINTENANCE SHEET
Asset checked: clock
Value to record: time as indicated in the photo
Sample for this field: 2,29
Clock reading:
3,49
